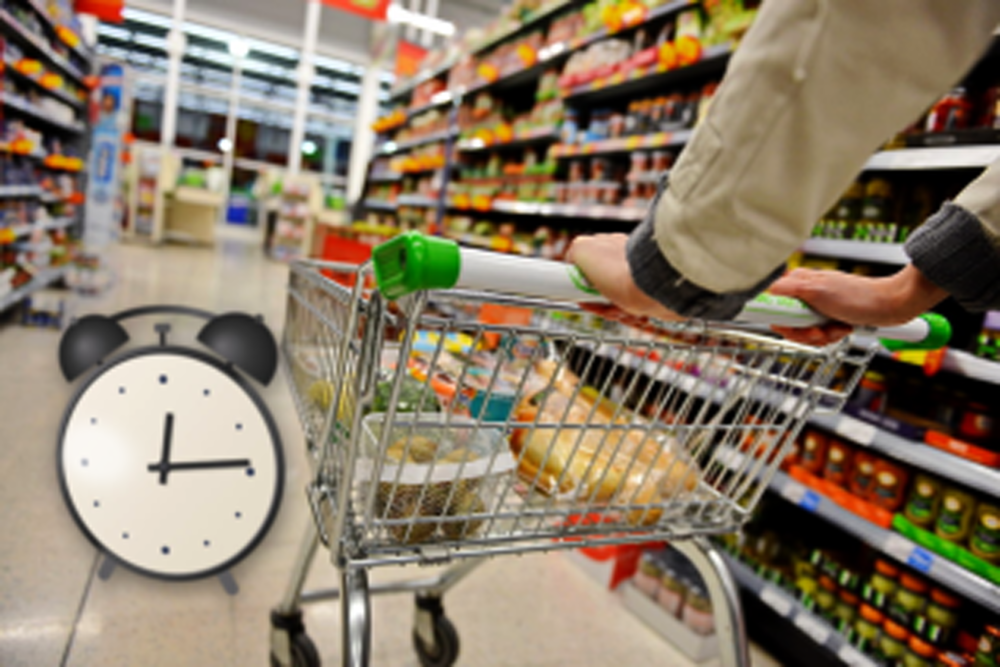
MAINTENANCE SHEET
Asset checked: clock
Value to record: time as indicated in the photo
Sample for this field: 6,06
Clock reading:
12,14
